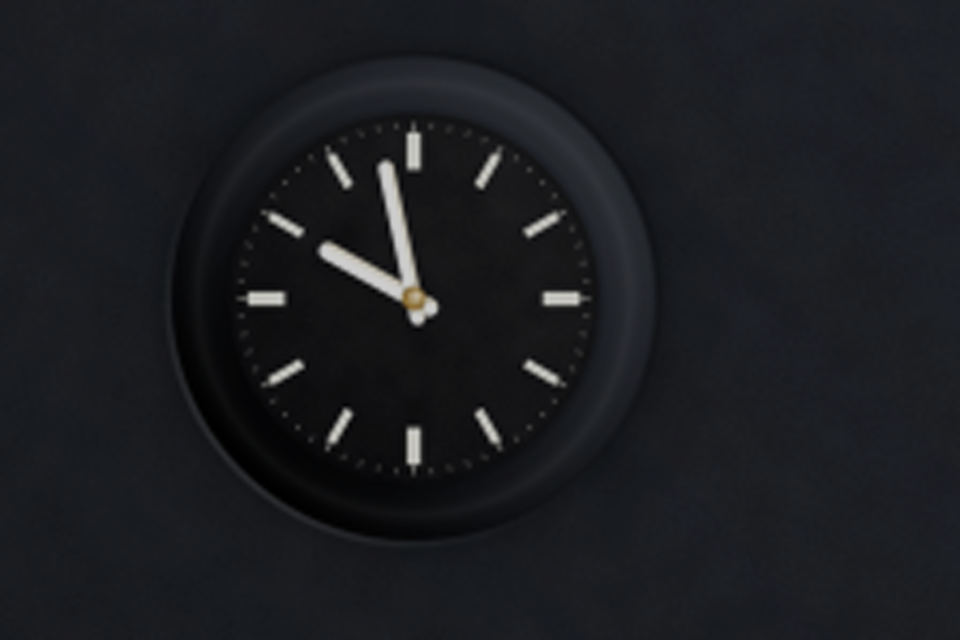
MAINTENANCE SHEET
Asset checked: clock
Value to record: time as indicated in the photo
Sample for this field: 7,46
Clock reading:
9,58
